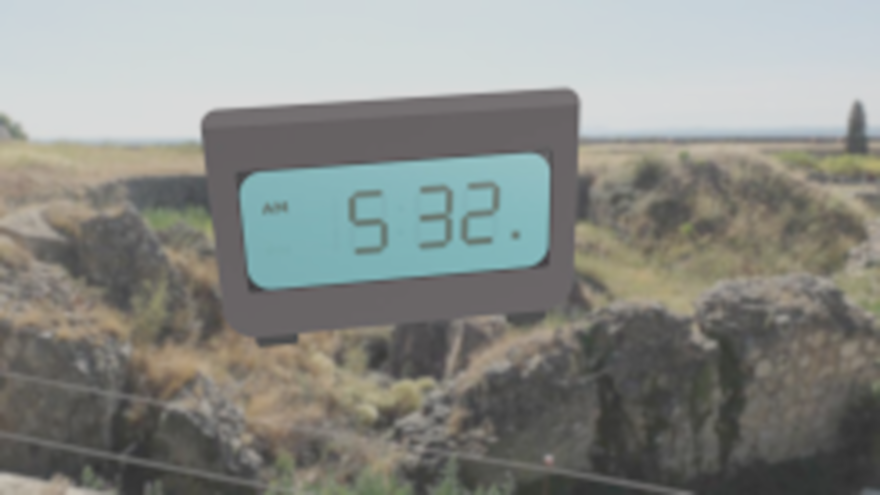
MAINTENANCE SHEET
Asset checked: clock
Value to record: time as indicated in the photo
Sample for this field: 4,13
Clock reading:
5,32
